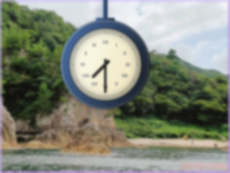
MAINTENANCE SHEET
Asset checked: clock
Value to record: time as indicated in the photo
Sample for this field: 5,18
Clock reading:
7,30
